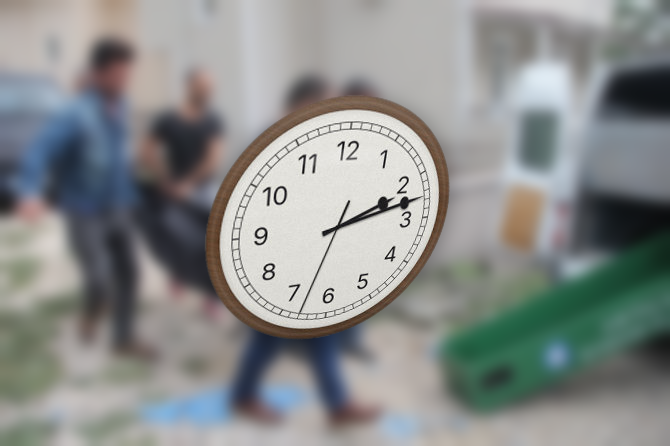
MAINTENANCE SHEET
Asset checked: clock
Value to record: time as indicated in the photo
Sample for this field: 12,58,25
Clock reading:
2,12,33
